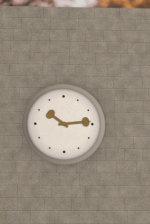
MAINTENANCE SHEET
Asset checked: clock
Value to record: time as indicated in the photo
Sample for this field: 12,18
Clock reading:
10,14
